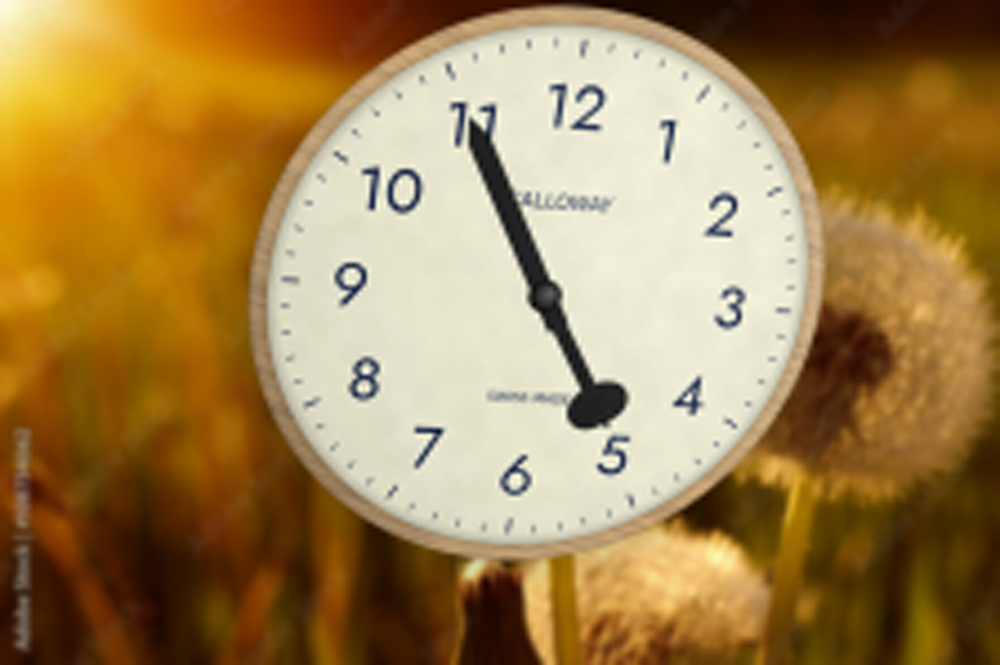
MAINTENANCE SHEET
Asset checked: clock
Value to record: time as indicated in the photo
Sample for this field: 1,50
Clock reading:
4,55
